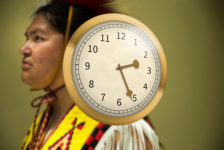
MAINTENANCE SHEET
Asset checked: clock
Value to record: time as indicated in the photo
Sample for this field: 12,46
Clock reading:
2,26
